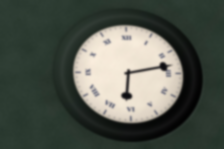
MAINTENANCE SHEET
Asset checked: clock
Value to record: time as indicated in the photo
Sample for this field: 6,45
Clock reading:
6,13
